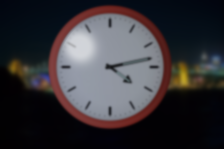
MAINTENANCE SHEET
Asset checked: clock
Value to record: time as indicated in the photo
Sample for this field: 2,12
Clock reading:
4,13
